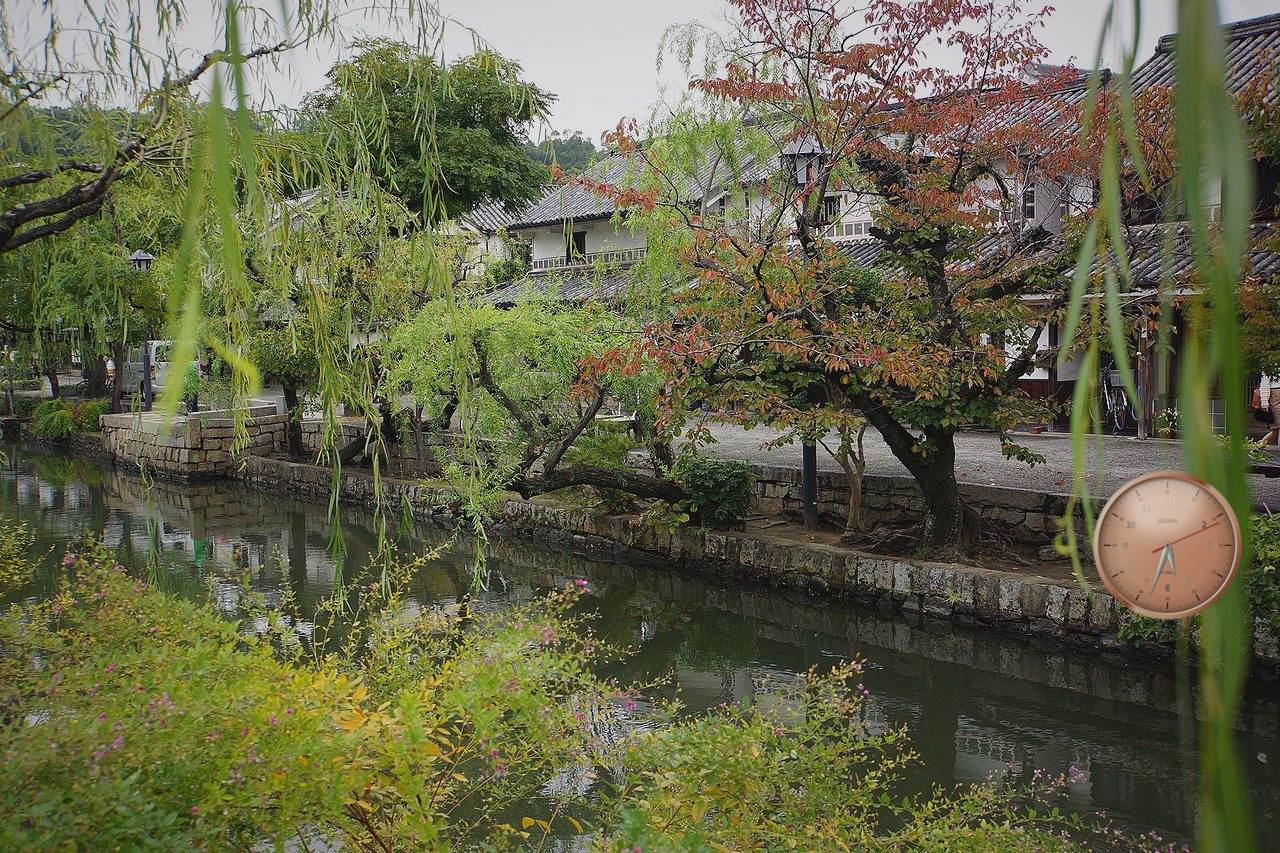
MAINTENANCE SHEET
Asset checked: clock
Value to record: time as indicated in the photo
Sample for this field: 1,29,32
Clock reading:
5,33,11
